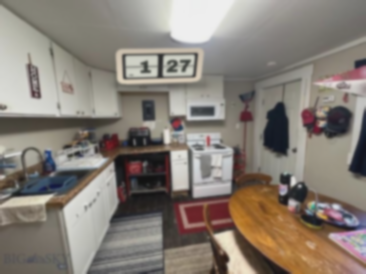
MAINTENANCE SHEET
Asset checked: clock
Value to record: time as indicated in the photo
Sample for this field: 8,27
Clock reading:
1,27
